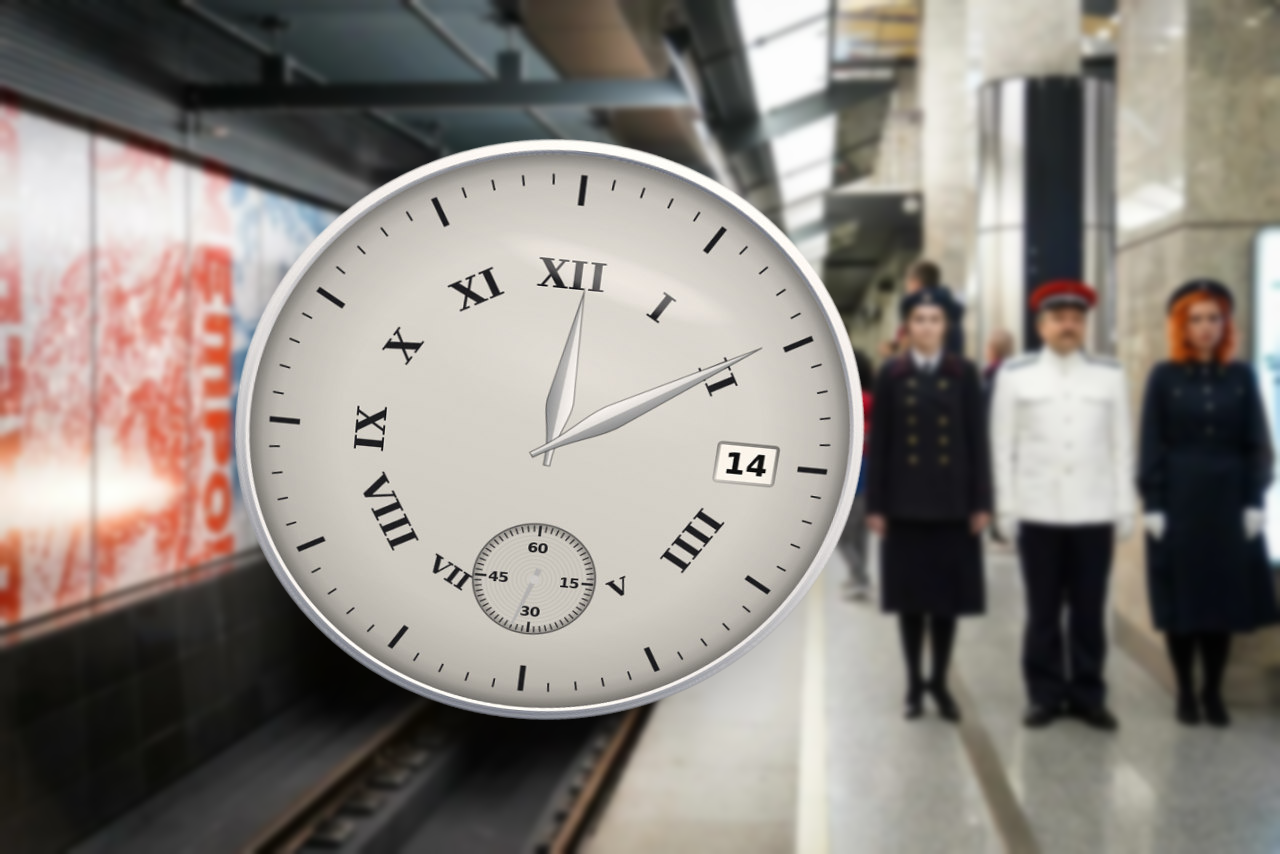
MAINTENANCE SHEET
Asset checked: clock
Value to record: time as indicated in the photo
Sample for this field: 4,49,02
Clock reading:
12,09,33
